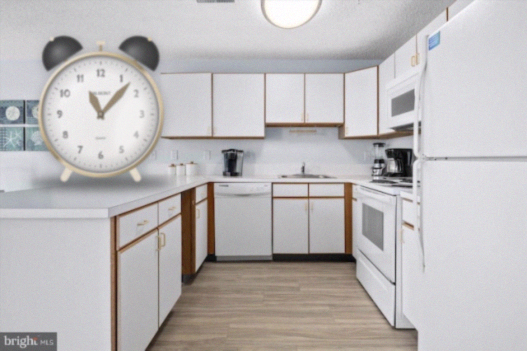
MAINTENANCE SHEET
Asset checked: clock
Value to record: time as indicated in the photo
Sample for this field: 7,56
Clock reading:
11,07
